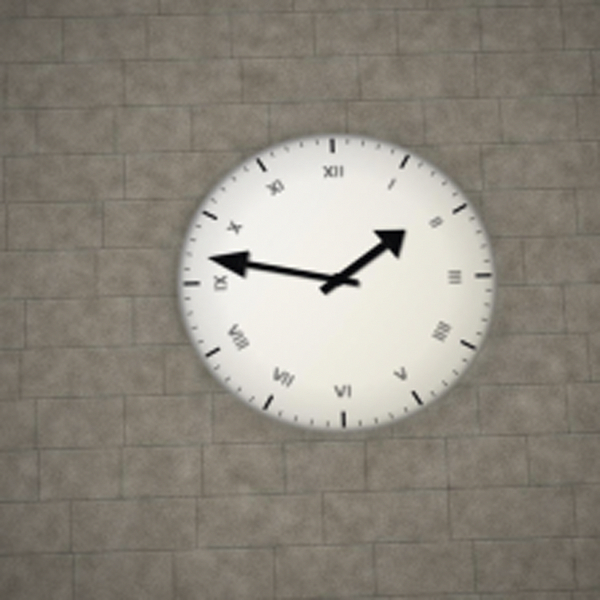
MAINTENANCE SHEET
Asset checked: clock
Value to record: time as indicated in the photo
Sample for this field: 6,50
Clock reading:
1,47
